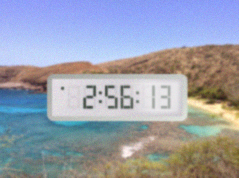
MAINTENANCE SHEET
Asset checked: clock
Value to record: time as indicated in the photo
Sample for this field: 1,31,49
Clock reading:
2,56,13
